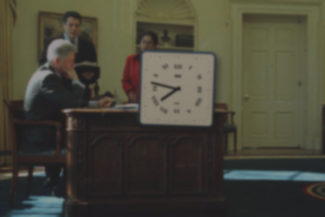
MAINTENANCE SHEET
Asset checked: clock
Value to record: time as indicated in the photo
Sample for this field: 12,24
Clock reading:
7,47
